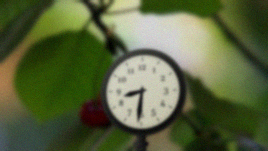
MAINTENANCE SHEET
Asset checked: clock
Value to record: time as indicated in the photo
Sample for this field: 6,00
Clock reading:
8,31
